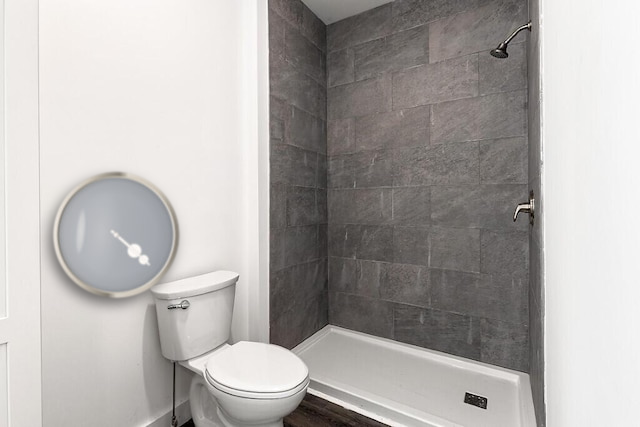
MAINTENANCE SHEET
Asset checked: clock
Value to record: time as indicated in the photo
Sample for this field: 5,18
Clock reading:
4,22
